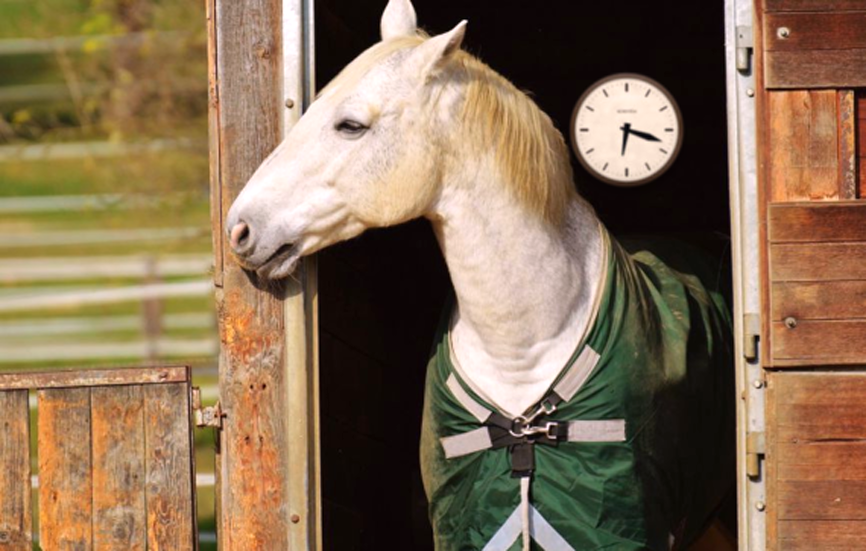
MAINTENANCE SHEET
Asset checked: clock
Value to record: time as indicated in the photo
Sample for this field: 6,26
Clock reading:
6,18
